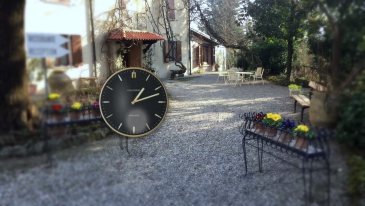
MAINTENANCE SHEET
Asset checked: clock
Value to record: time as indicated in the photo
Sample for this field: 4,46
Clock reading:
1,12
